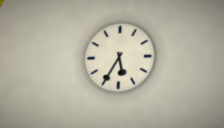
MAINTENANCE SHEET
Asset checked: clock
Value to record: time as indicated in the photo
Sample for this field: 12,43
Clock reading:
5,35
